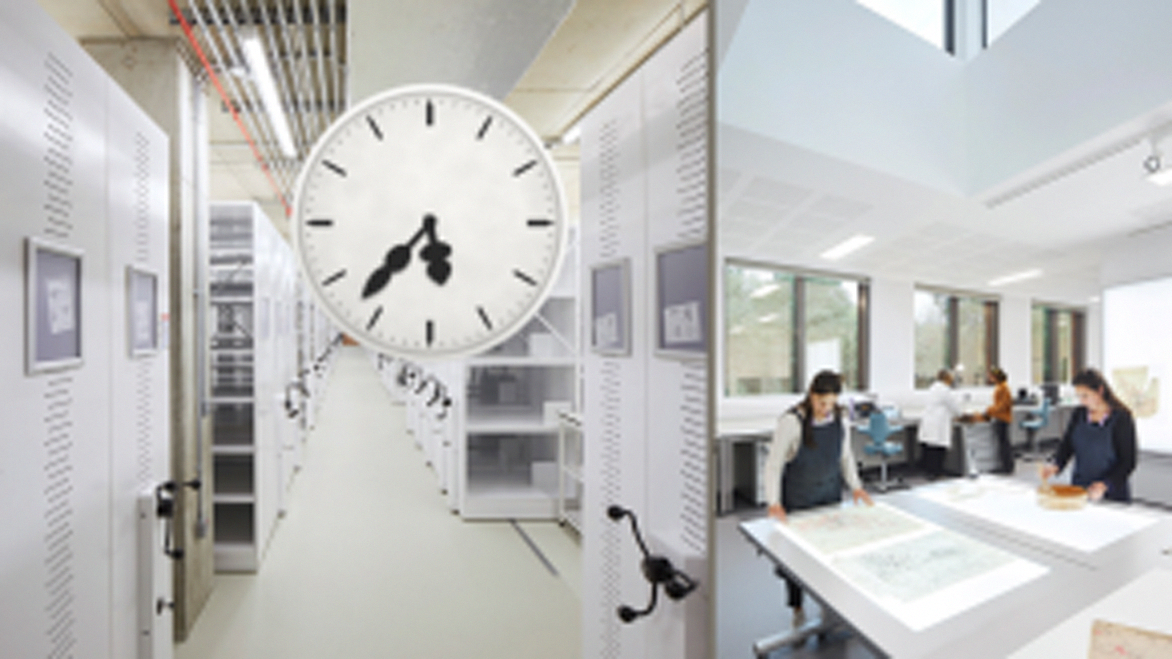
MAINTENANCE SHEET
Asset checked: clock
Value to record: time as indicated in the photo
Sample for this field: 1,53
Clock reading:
5,37
